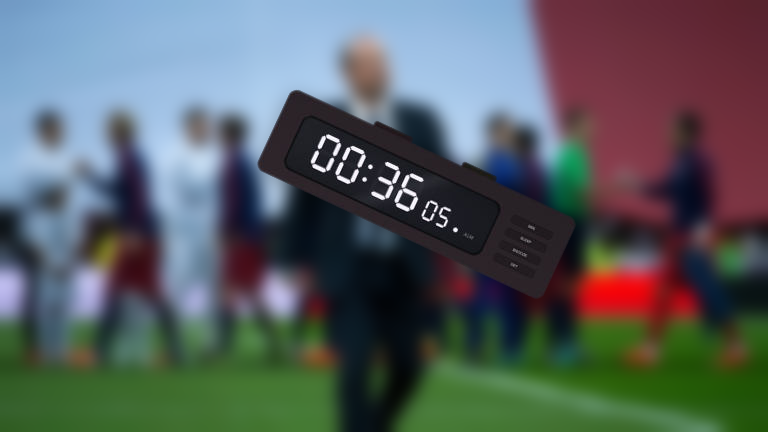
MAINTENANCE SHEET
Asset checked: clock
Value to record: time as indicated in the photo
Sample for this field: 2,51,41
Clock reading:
0,36,05
